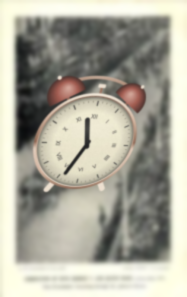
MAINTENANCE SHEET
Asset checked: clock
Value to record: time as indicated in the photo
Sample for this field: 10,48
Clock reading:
11,34
